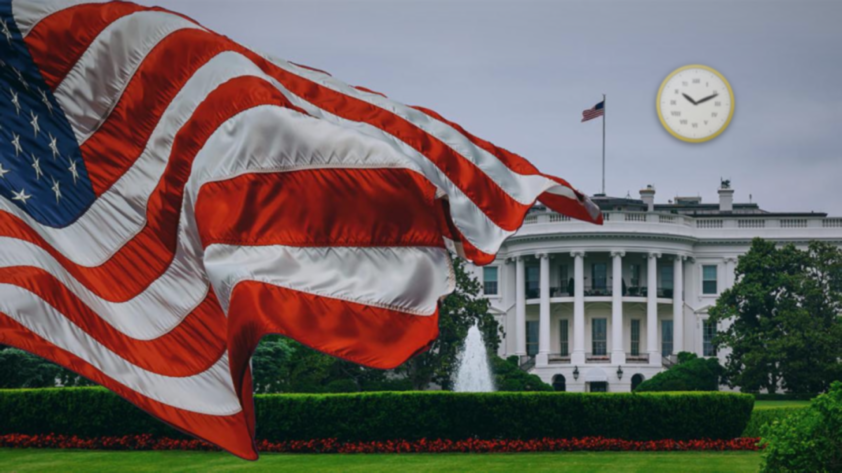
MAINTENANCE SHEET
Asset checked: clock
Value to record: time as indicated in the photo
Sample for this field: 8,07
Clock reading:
10,11
